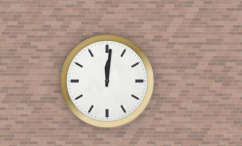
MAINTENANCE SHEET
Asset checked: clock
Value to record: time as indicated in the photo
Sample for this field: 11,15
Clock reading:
12,01
